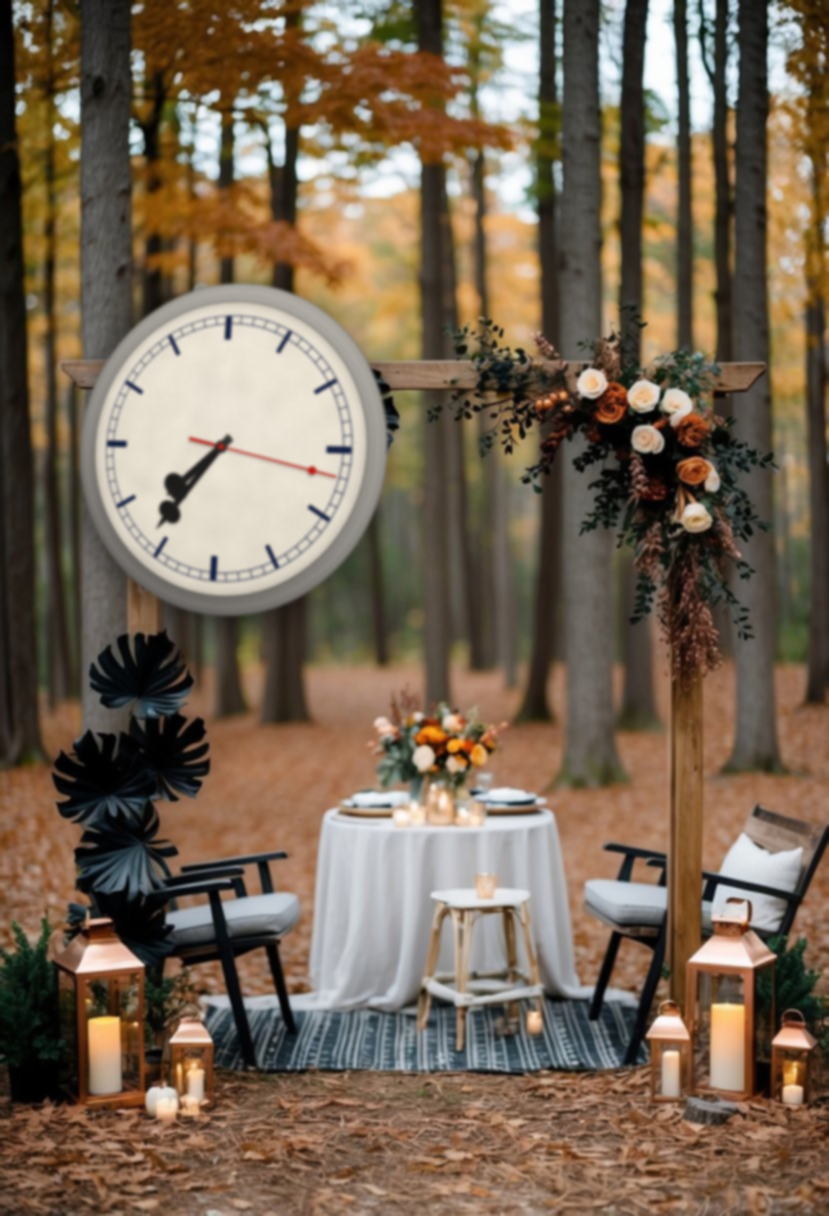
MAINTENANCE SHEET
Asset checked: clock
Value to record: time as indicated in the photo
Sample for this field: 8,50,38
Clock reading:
7,36,17
